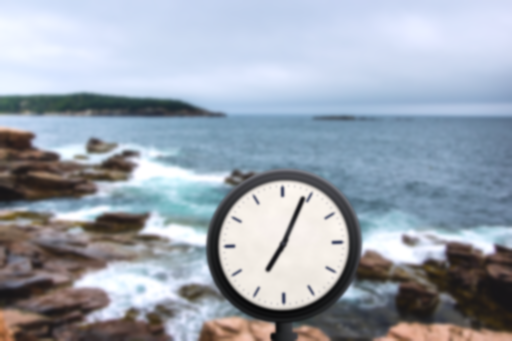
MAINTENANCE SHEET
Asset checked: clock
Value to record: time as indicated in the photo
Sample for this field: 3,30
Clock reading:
7,04
